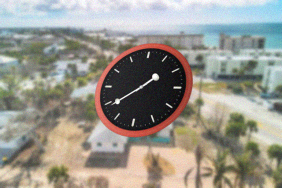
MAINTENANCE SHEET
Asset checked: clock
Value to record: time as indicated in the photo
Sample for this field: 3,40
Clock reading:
1,39
